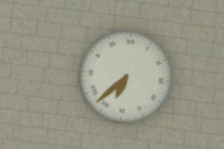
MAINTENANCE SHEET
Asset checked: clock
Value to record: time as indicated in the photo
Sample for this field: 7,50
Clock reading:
6,37
